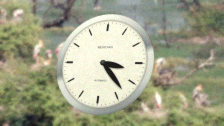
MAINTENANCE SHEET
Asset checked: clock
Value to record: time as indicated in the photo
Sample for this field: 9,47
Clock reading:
3,23
